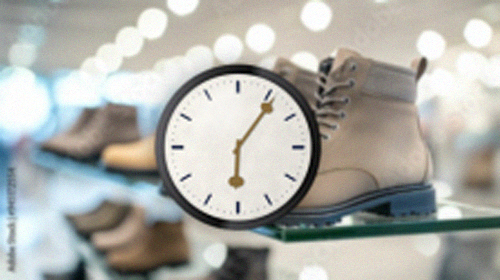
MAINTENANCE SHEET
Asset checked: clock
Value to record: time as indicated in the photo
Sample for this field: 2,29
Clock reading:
6,06
